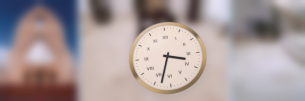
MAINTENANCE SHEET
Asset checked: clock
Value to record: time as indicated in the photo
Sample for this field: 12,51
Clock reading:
3,33
